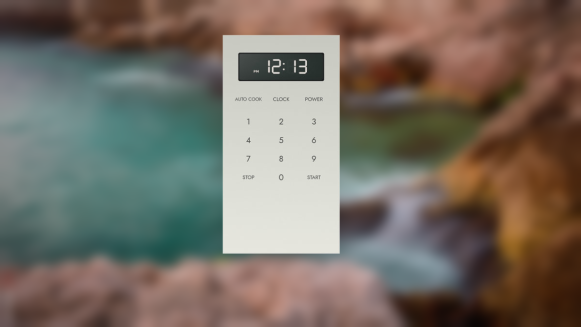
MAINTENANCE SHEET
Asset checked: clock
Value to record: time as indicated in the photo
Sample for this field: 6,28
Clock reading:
12,13
